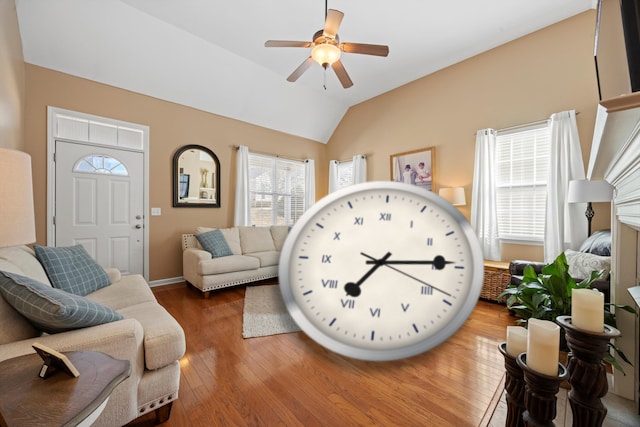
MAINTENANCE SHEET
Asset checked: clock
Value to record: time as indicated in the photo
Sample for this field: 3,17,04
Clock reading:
7,14,19
